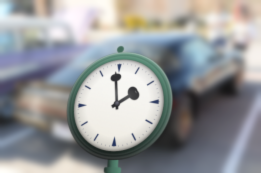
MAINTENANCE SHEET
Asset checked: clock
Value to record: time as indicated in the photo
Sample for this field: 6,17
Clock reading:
1,59
